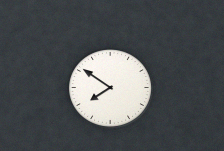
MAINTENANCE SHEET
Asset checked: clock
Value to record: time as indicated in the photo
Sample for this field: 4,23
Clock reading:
7,51
